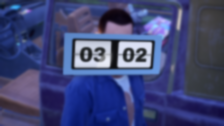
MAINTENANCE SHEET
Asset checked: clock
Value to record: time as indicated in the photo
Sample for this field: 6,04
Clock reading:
3,02
